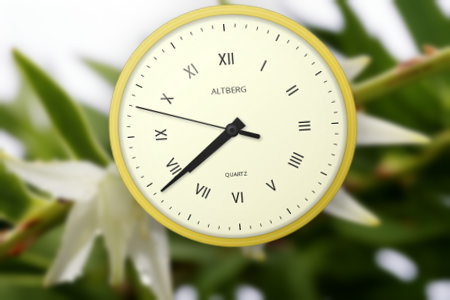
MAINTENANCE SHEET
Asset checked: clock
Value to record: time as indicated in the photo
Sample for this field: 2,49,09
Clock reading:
7,38,48
